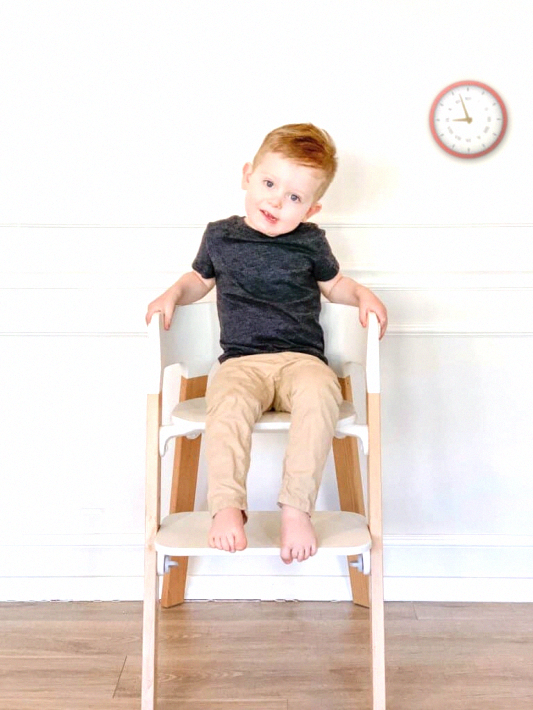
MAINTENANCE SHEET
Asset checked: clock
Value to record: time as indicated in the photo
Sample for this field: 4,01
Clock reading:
8,57
